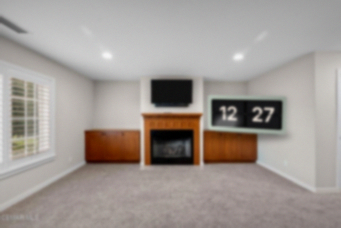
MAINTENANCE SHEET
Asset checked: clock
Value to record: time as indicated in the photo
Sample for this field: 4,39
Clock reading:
12,27
